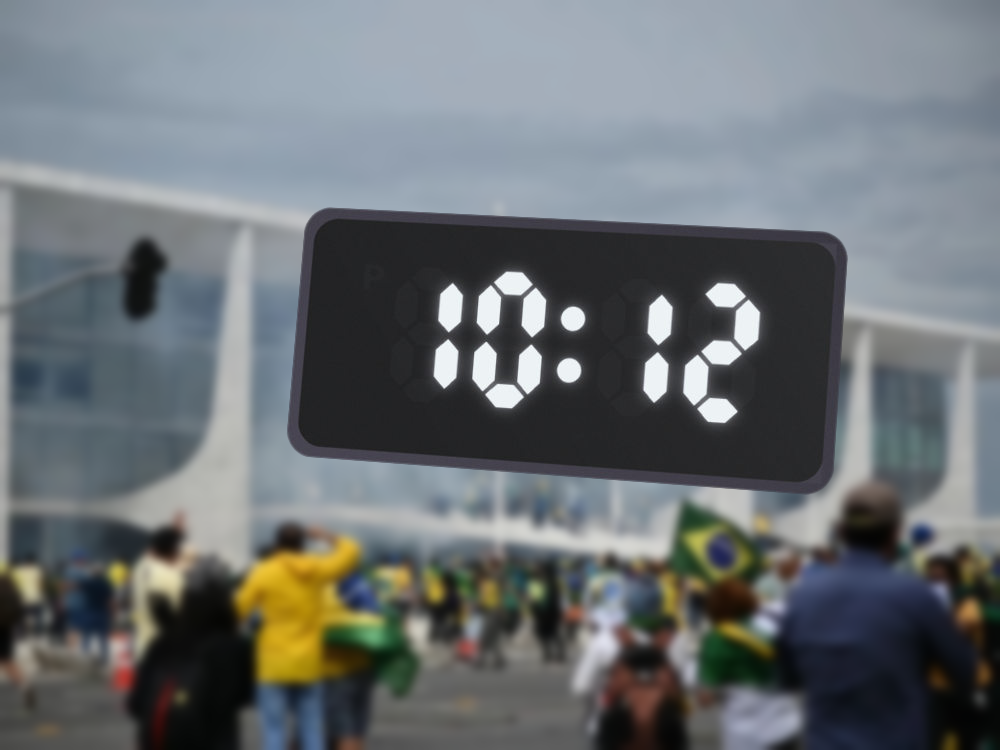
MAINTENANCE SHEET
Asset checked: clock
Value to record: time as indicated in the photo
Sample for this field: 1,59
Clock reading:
10,12
